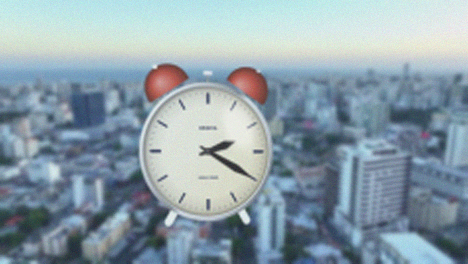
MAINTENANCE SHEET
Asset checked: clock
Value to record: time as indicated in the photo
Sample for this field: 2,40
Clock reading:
2,20
